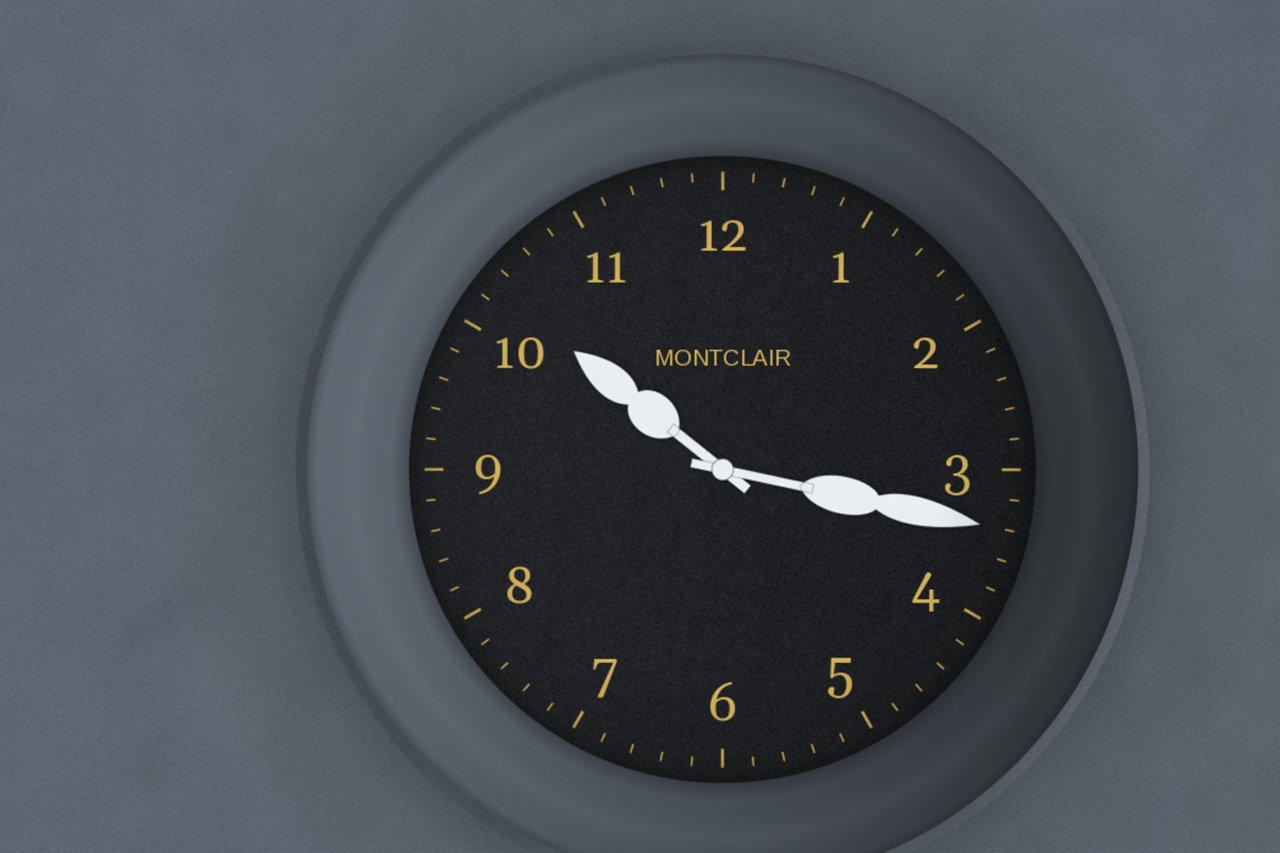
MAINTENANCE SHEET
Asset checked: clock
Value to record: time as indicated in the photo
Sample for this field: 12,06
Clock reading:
10,17
